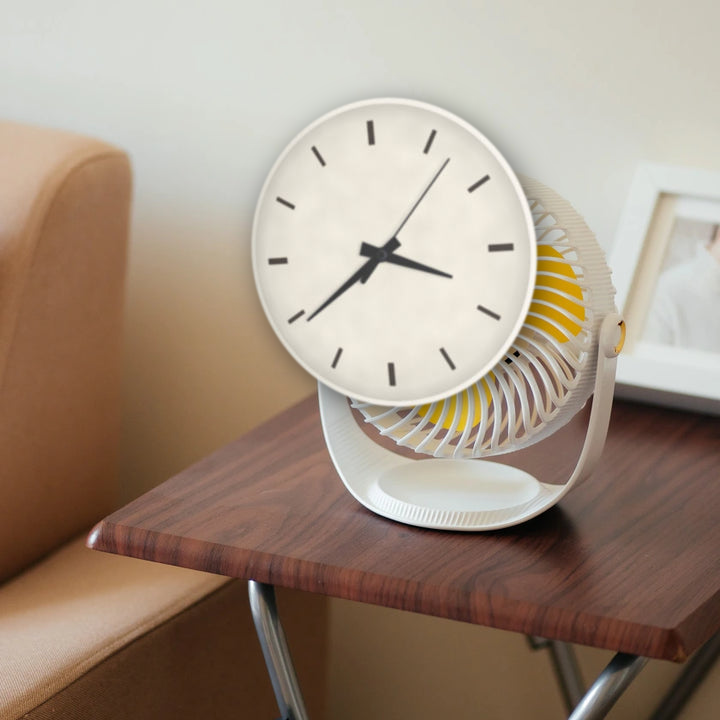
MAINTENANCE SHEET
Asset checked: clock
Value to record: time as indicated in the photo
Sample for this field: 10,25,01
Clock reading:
3,39,07
